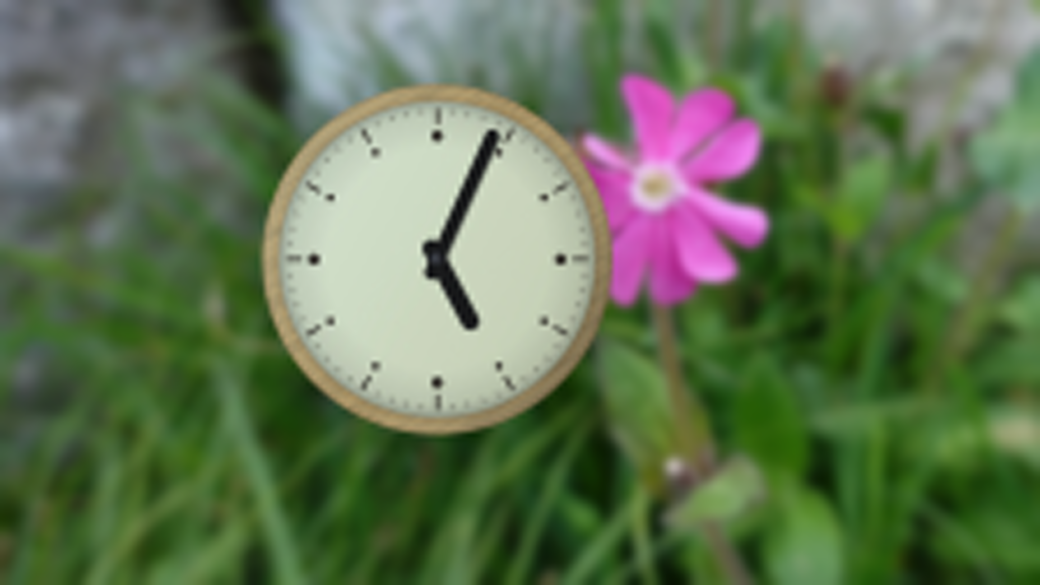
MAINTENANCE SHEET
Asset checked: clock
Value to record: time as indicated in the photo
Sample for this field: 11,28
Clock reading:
5,04
